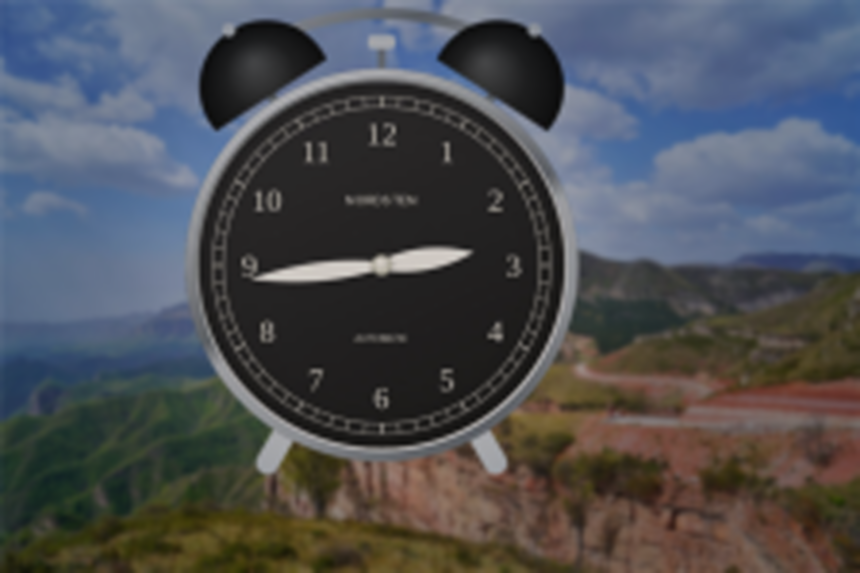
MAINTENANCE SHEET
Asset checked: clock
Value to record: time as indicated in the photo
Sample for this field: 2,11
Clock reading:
2,44
